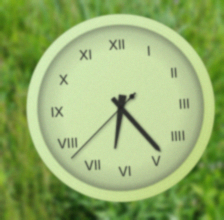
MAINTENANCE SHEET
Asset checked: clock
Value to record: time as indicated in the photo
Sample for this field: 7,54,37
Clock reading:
6,23,38
